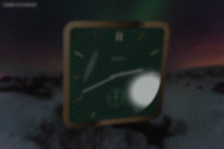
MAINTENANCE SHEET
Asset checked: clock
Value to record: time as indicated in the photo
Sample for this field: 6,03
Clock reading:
2,41
